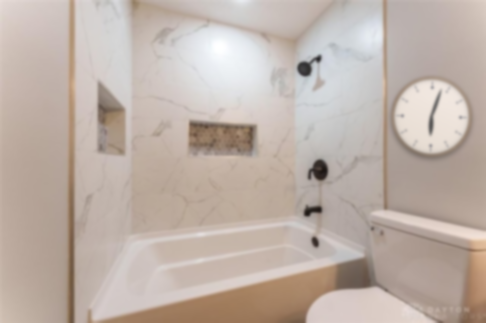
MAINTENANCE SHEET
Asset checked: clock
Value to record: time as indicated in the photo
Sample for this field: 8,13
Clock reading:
6,03
